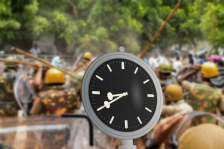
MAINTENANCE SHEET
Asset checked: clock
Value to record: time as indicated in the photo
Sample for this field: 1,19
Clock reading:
8,40
